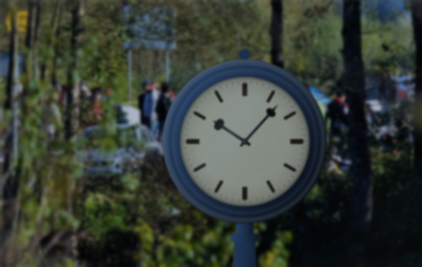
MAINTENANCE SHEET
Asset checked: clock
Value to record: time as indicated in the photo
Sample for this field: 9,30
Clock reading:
10,07
